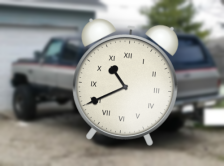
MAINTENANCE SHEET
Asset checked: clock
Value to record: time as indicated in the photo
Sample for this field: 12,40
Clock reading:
10,40
